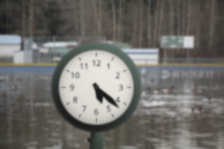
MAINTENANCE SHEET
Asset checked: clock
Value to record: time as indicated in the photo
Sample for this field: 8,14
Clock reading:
5,22
